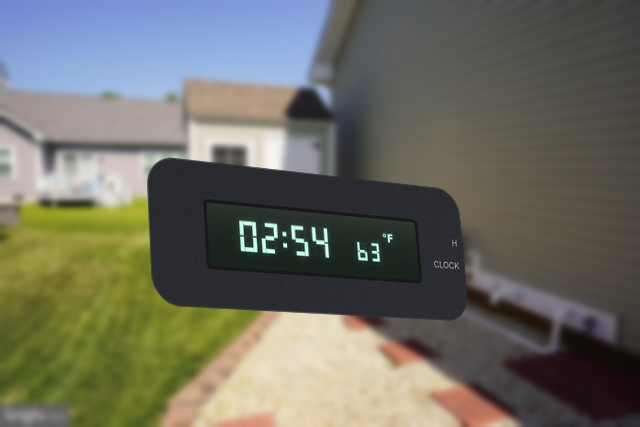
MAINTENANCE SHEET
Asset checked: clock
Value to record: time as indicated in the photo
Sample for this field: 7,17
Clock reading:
2,54
